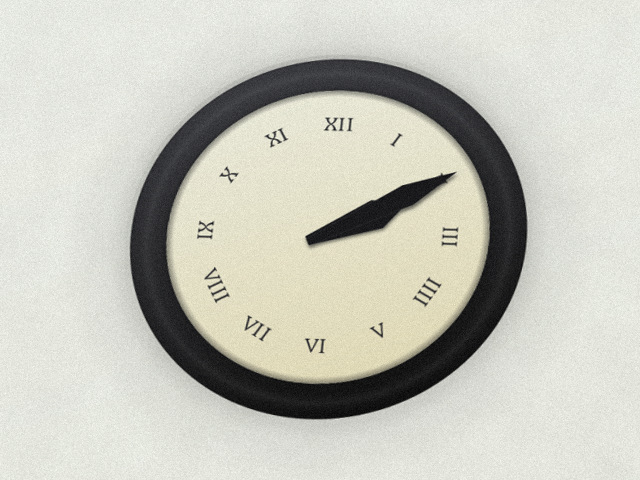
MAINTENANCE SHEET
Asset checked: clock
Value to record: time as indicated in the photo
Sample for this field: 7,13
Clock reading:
2,10
